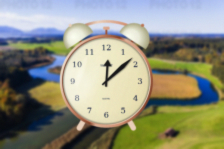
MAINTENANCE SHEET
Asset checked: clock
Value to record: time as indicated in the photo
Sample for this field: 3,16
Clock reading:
12,08
